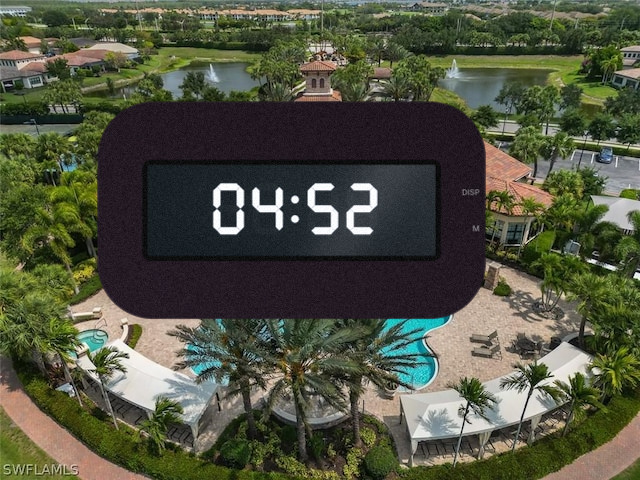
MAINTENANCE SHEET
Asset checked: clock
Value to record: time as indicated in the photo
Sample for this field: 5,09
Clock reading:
4,52
